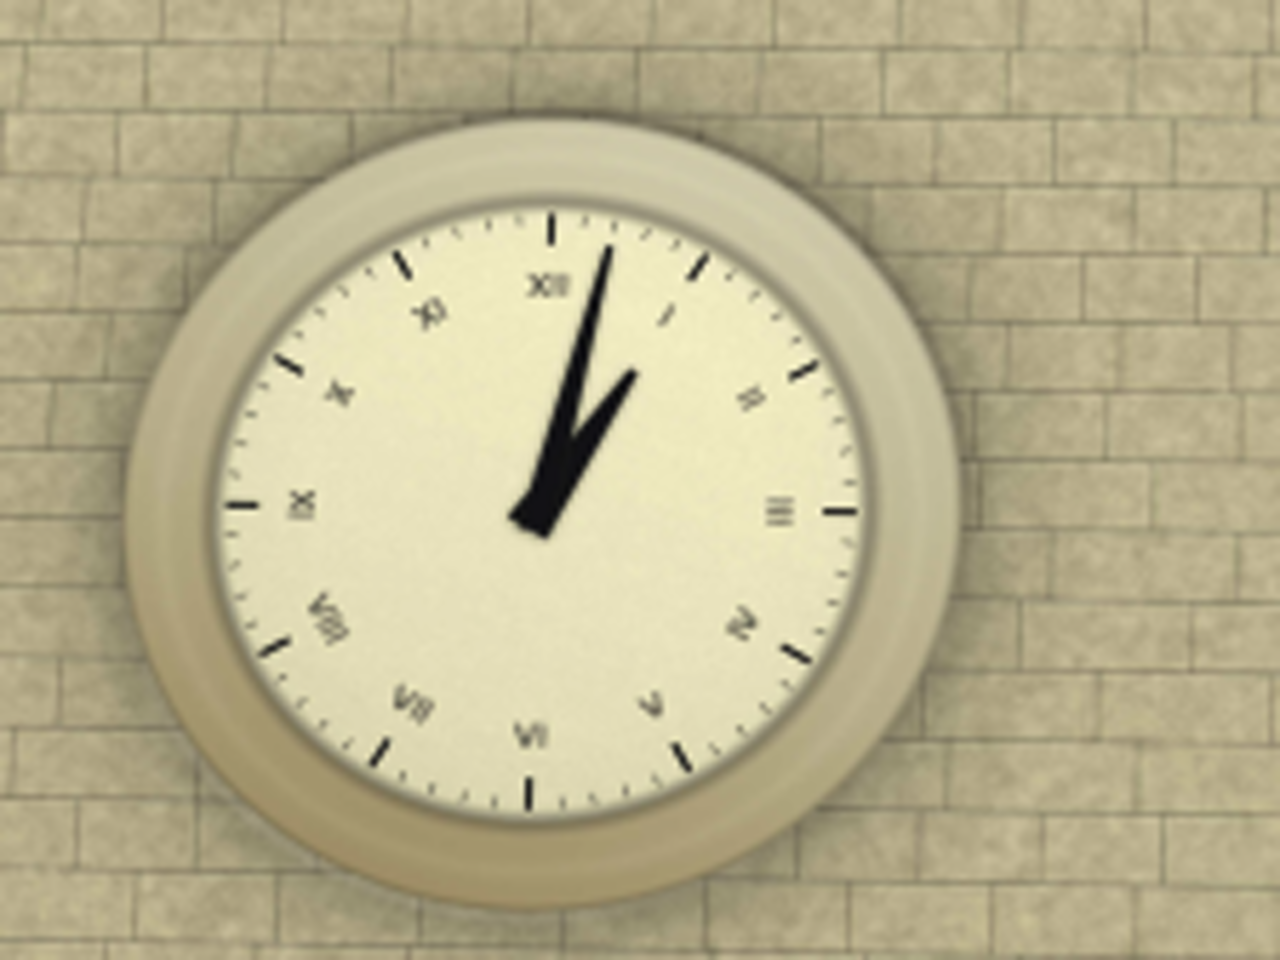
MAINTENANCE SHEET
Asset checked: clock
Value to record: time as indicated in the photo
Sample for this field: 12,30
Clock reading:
1,02
